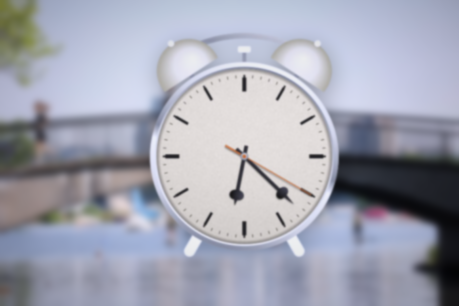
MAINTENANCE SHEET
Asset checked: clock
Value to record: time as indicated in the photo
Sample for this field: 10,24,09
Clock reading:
6,22,20
